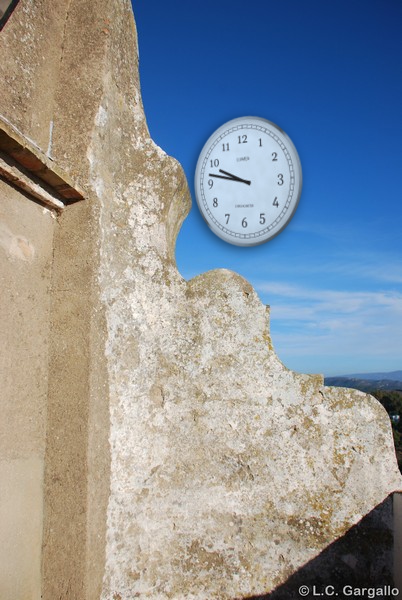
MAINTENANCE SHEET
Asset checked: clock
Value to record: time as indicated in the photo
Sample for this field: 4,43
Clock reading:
9,47
